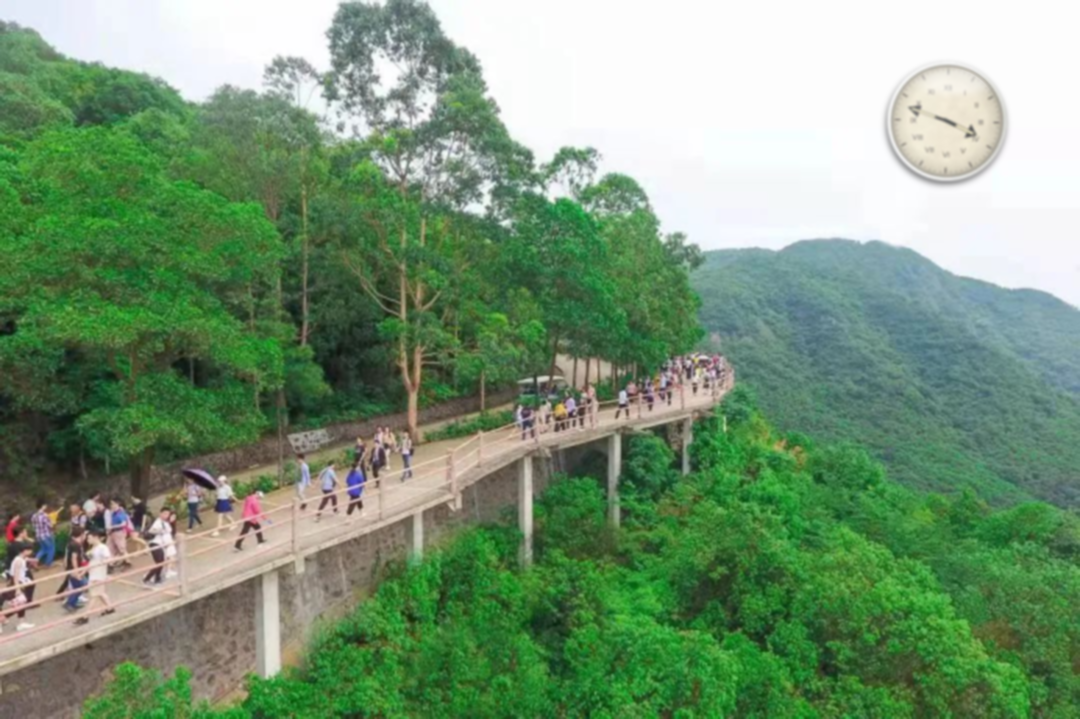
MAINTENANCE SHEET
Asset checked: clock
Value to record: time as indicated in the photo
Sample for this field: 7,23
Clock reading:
3,48
